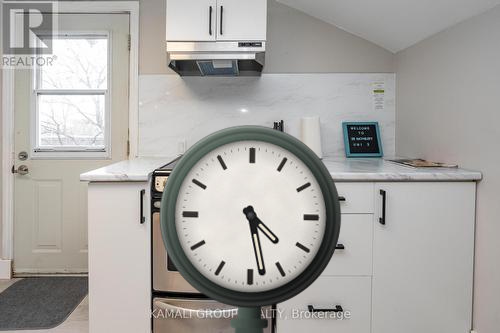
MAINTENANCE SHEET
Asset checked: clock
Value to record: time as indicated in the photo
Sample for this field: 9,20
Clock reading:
4,28
